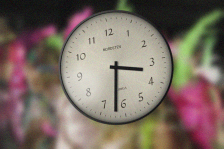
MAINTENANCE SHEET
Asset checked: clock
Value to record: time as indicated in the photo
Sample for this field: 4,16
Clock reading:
3,32
